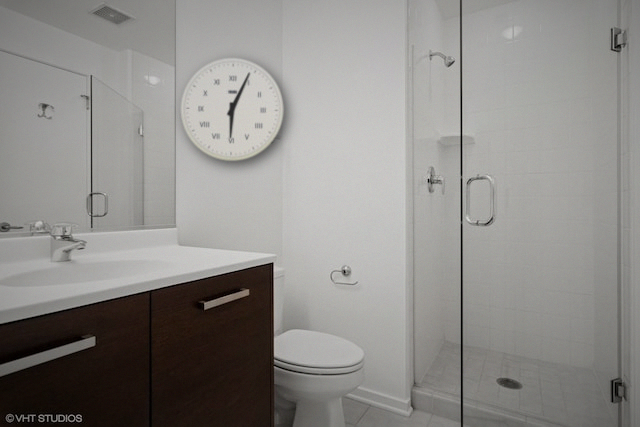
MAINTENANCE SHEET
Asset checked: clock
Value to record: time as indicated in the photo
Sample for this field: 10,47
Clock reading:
6,04
